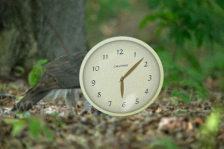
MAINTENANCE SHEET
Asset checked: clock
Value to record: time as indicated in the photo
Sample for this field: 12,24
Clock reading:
6,08
